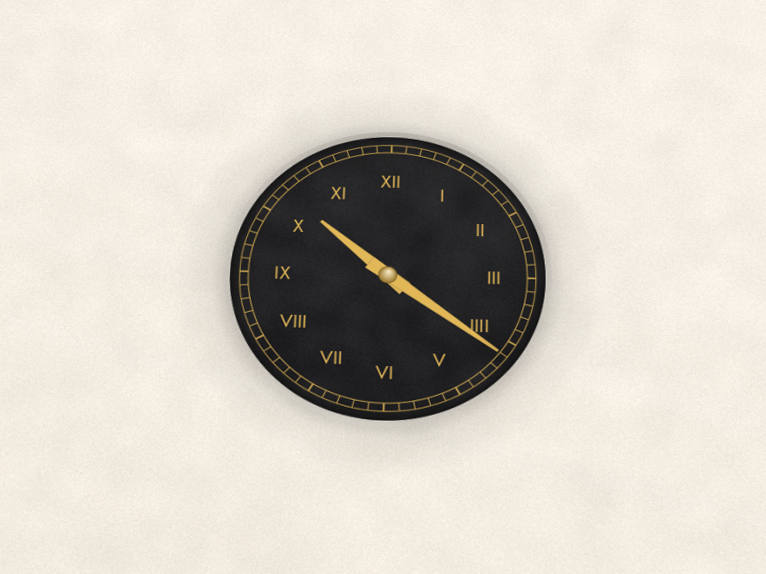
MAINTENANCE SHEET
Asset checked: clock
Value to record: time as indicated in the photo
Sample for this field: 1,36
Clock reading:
10,21
